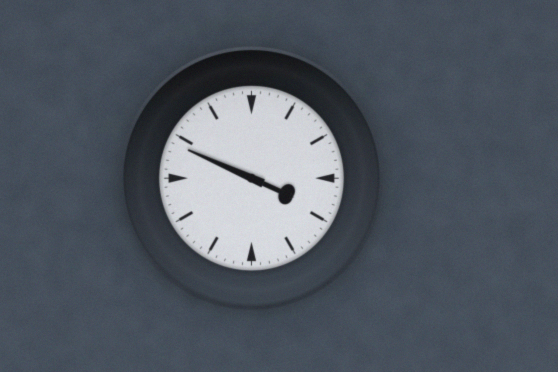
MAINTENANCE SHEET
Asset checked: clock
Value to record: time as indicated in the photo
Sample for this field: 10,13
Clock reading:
3,49
